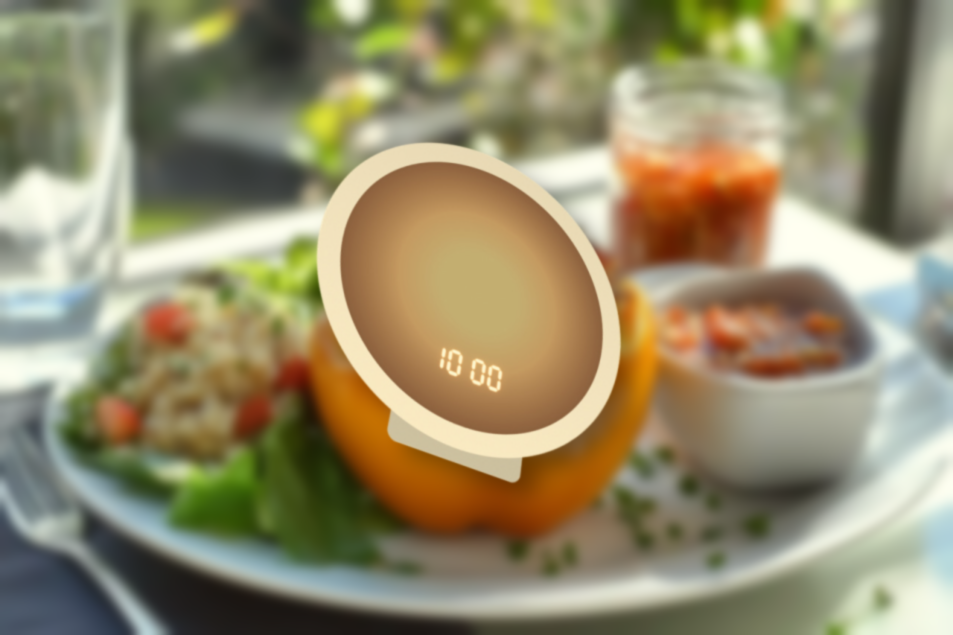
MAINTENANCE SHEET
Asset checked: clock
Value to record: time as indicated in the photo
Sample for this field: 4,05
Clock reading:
10,00
